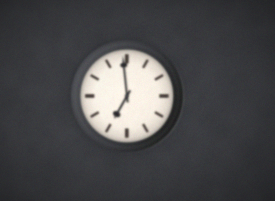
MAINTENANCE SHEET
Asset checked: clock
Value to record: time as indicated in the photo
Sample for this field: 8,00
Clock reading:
6,59
